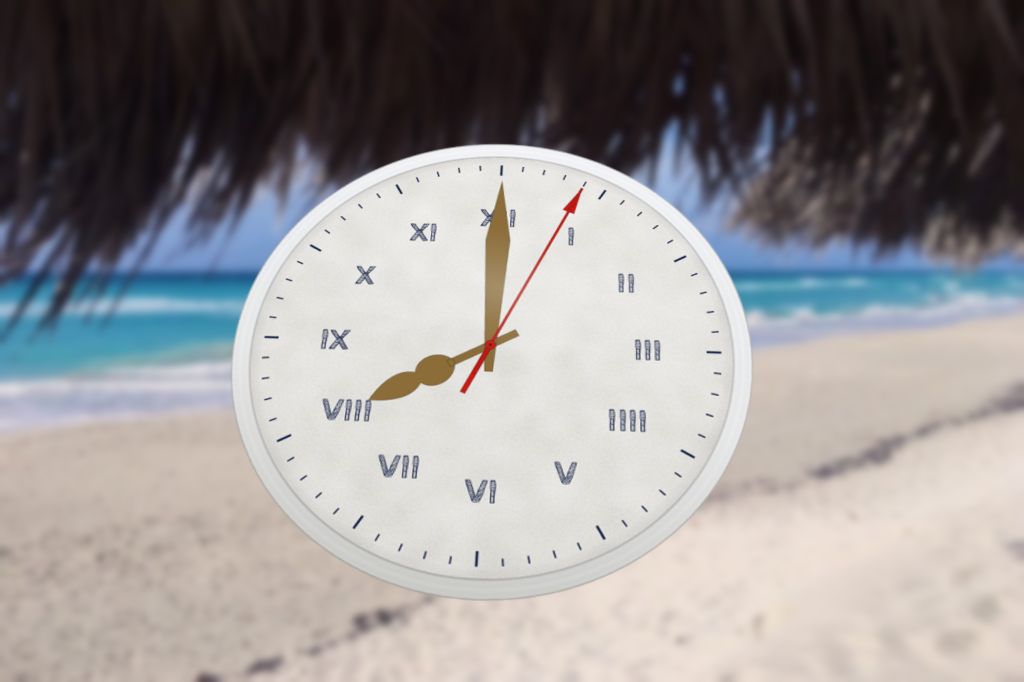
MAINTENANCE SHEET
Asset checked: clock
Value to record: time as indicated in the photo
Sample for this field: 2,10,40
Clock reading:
8,00,04
